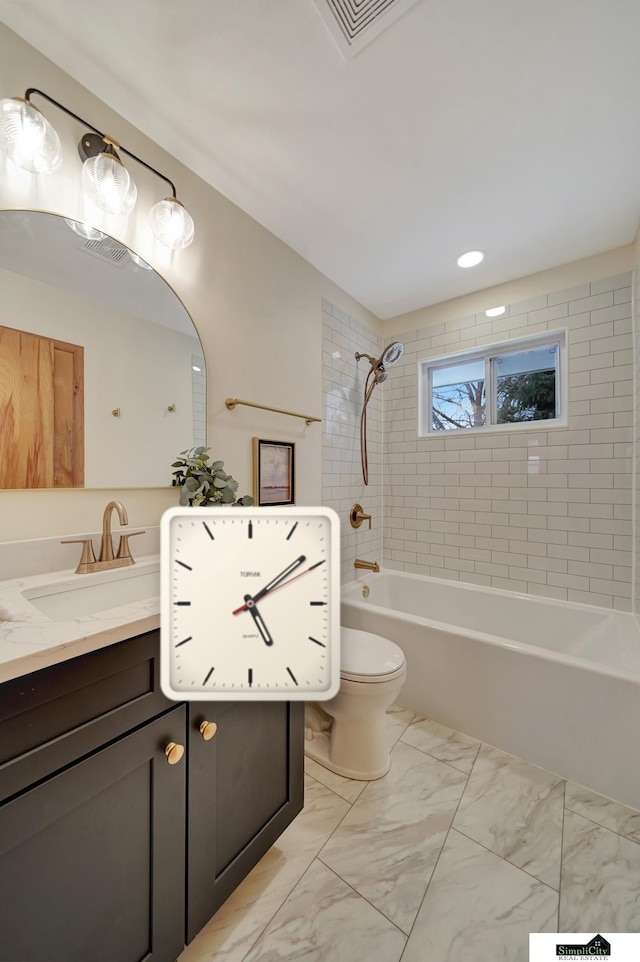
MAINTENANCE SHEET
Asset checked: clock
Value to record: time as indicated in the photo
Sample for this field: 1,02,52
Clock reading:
5,08,10
